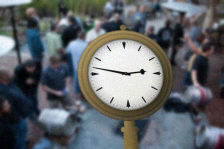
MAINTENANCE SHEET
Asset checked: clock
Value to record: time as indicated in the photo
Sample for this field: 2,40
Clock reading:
2,47
